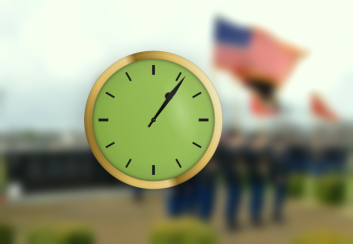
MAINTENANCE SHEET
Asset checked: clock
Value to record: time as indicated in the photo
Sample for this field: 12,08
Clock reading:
1,06
